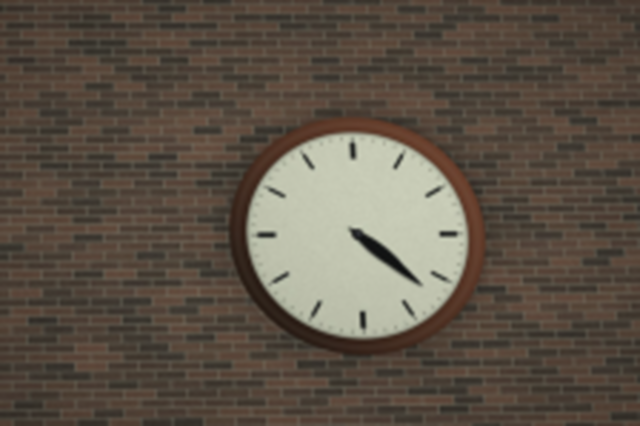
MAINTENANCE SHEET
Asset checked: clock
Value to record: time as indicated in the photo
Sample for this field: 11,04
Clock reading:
4,22
